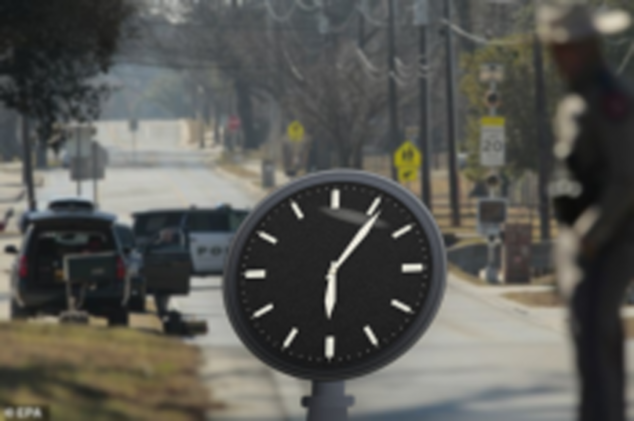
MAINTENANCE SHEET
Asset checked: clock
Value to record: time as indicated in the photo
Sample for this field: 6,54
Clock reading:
6,06
